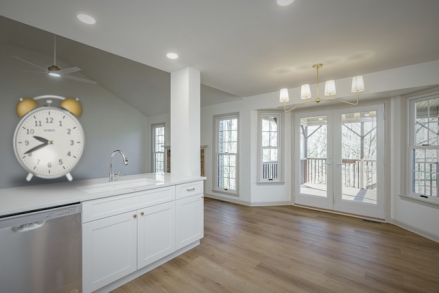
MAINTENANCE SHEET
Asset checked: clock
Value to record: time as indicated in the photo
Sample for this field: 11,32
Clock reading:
9,41
